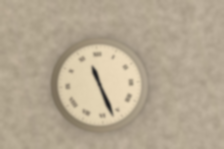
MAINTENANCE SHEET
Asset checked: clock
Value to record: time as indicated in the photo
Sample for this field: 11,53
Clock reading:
11,27
